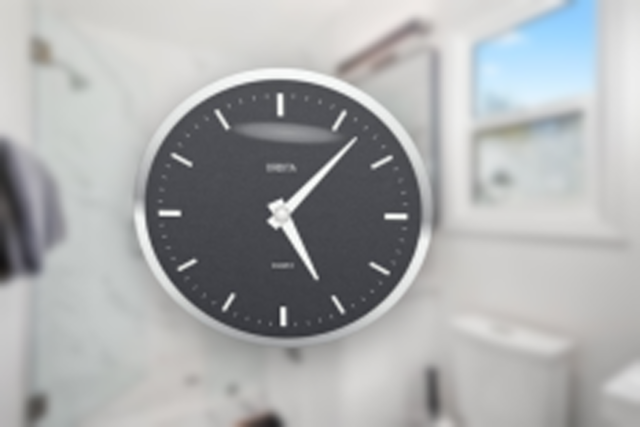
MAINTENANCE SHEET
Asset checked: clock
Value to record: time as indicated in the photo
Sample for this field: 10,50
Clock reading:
5,07
